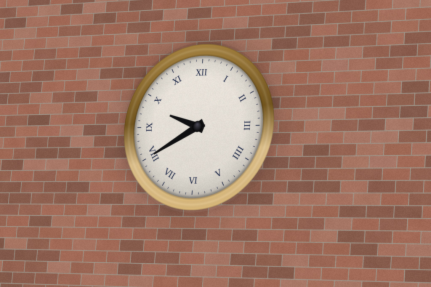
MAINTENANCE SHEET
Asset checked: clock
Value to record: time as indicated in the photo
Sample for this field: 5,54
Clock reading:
9,40
